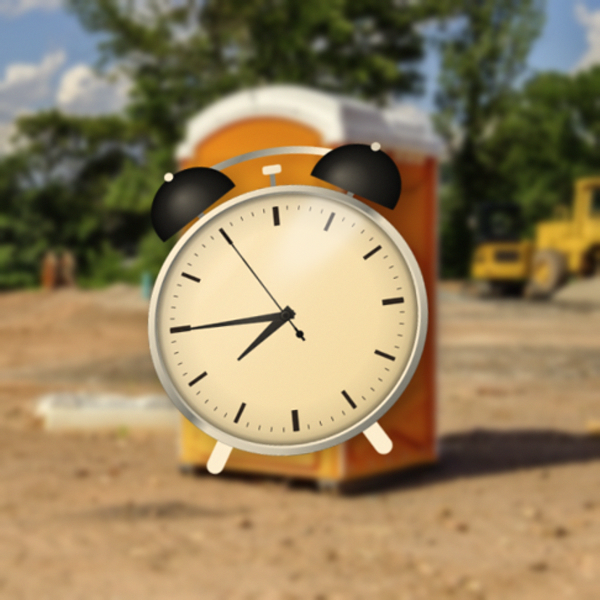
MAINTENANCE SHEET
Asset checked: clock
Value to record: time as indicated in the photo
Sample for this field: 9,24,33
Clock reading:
7,44,55
